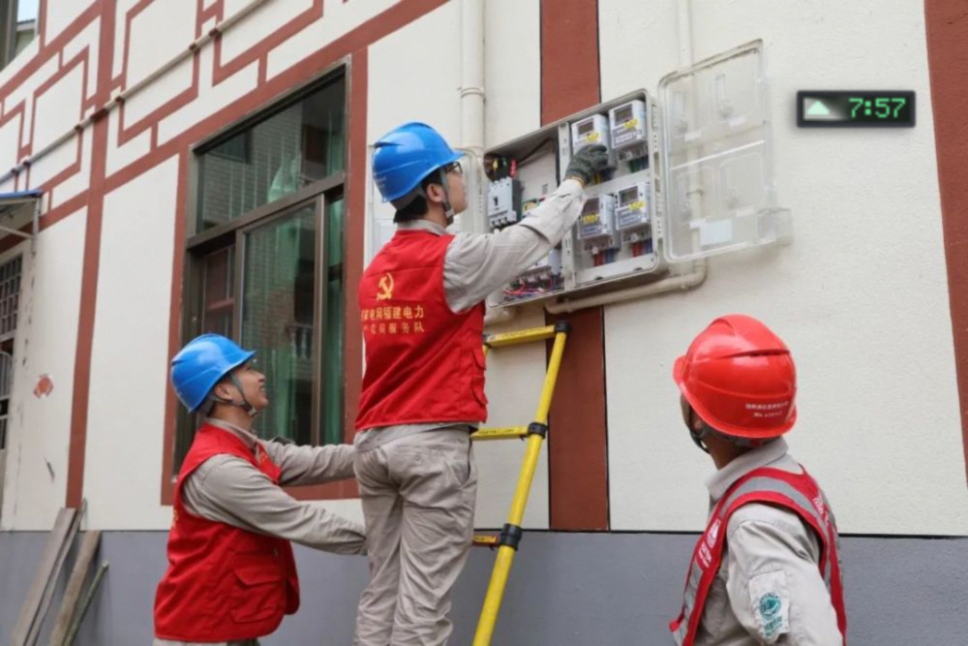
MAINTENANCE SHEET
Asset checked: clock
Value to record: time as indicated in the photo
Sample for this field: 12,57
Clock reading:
7,57
